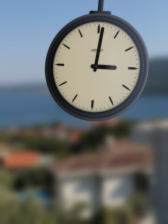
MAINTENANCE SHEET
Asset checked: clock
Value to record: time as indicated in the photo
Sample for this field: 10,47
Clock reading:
3,01
